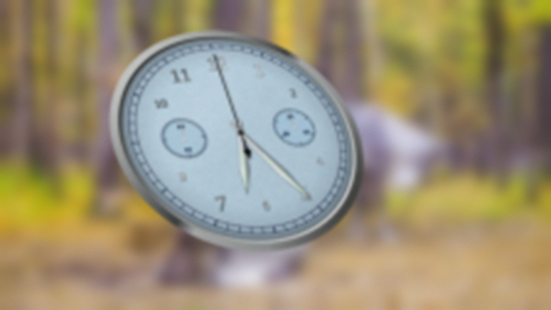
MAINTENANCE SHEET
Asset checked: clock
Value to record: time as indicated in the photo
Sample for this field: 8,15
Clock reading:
6,25
